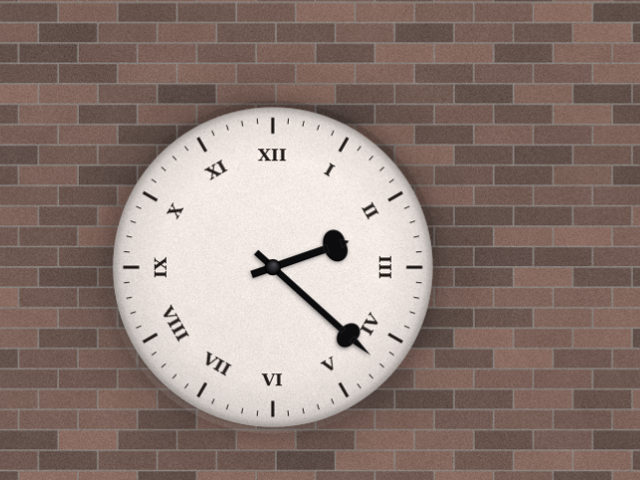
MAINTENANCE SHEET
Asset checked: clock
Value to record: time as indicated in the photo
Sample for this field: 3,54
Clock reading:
2,22
